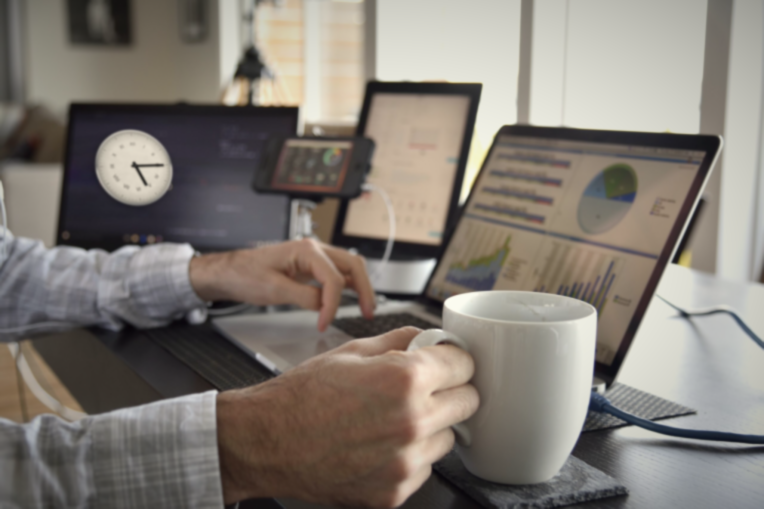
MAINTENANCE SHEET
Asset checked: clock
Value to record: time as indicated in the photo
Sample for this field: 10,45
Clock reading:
5,15
